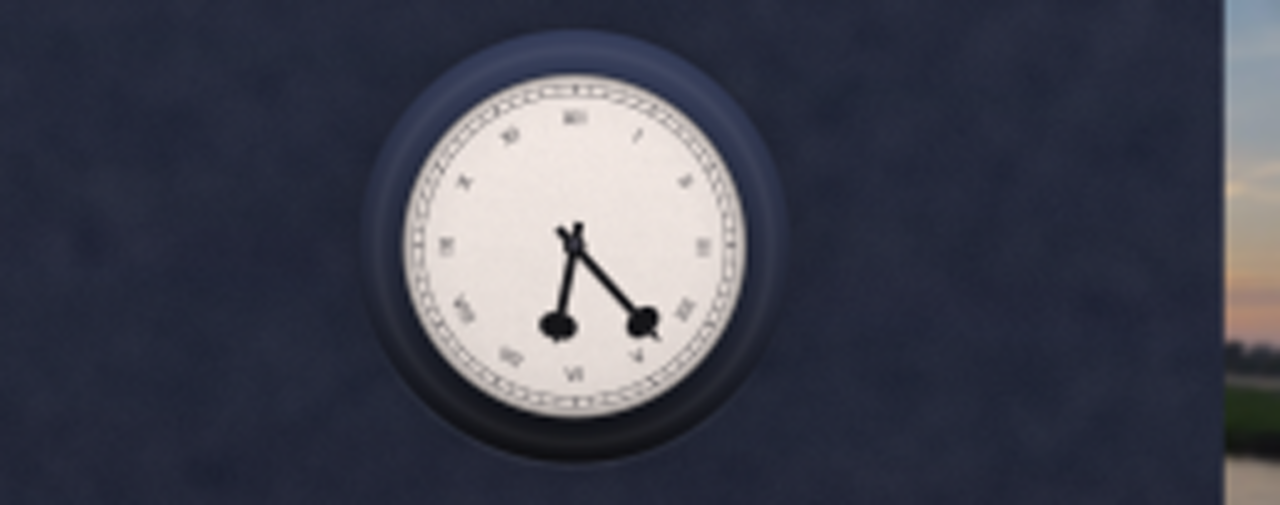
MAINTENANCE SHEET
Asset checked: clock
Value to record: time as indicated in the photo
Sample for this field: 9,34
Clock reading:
6,23
